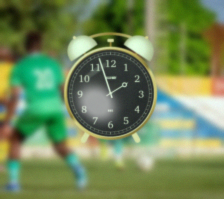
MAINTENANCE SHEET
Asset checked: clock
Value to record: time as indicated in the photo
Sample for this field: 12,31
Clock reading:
1,57
